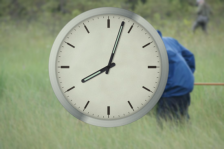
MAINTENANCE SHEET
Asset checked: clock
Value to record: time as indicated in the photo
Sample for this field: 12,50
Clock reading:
8,03
